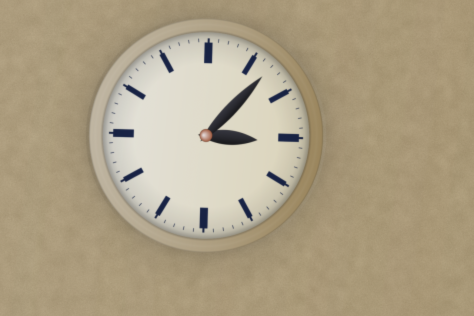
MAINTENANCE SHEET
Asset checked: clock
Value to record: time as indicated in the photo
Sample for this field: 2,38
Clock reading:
3,07
